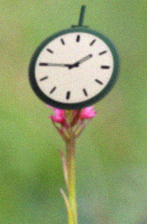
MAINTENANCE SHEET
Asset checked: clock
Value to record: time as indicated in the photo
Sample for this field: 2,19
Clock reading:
1,45
